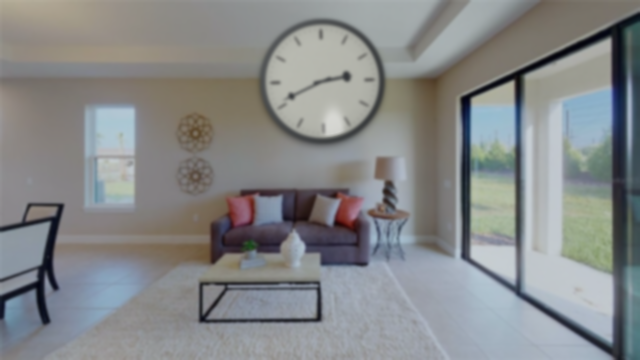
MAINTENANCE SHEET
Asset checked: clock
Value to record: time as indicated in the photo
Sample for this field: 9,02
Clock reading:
2,41
